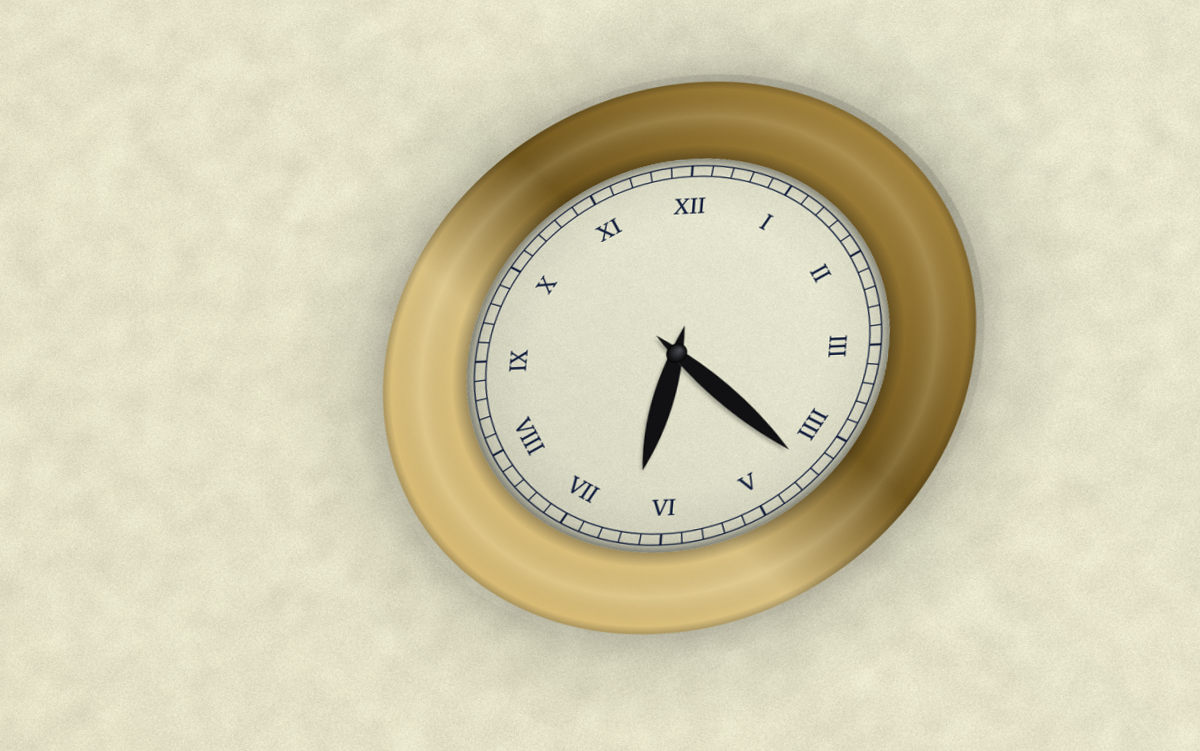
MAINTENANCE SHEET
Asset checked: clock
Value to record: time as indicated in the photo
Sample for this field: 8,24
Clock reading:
6,22
